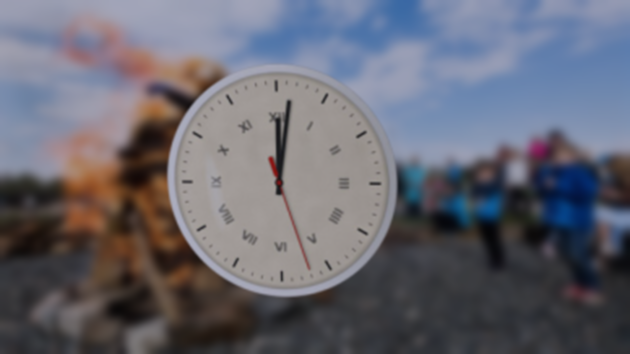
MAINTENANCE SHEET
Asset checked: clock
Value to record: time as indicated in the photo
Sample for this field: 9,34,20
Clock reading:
12,01,27
